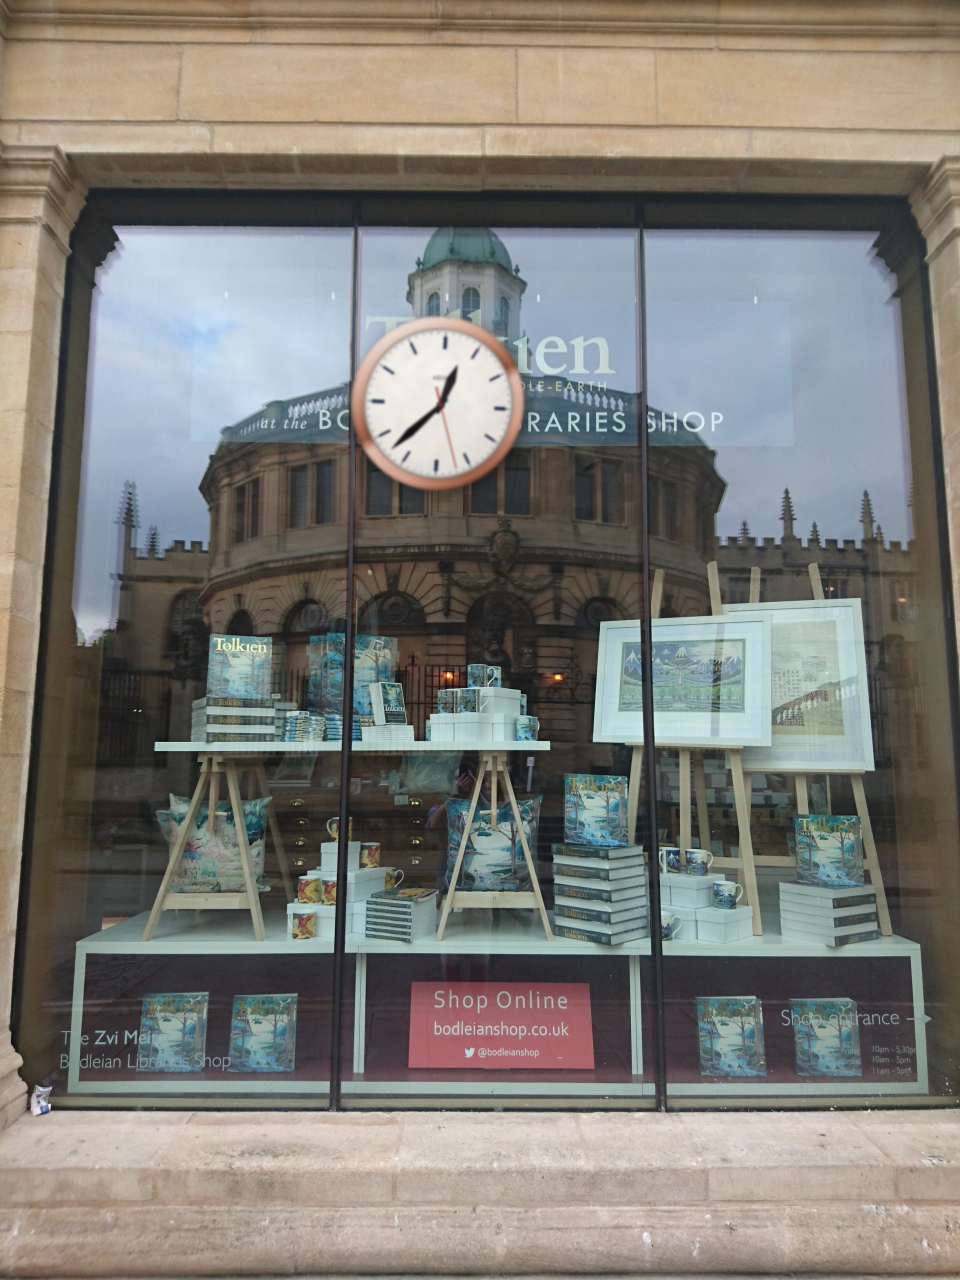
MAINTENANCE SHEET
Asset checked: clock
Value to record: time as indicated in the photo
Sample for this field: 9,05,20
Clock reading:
12,37,27
